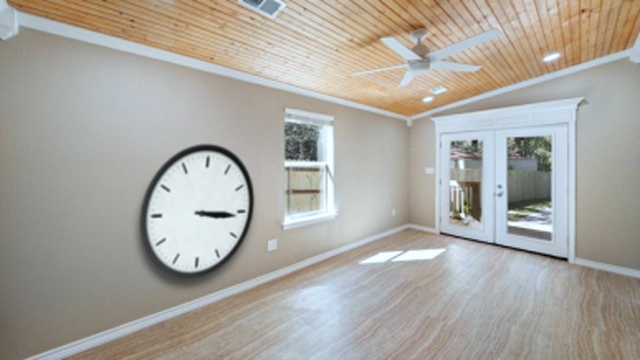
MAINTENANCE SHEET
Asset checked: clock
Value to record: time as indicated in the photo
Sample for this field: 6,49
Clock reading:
3,16
